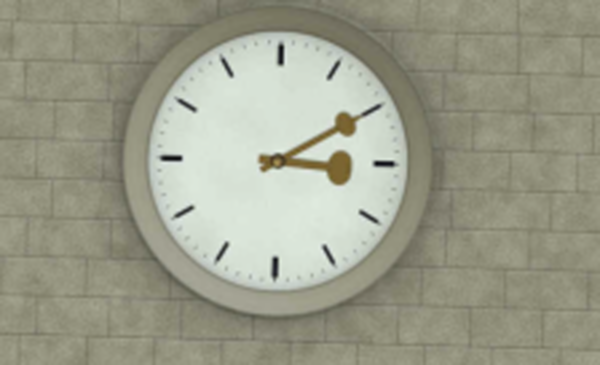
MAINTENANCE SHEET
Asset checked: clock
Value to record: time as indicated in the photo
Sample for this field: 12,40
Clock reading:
3,10
